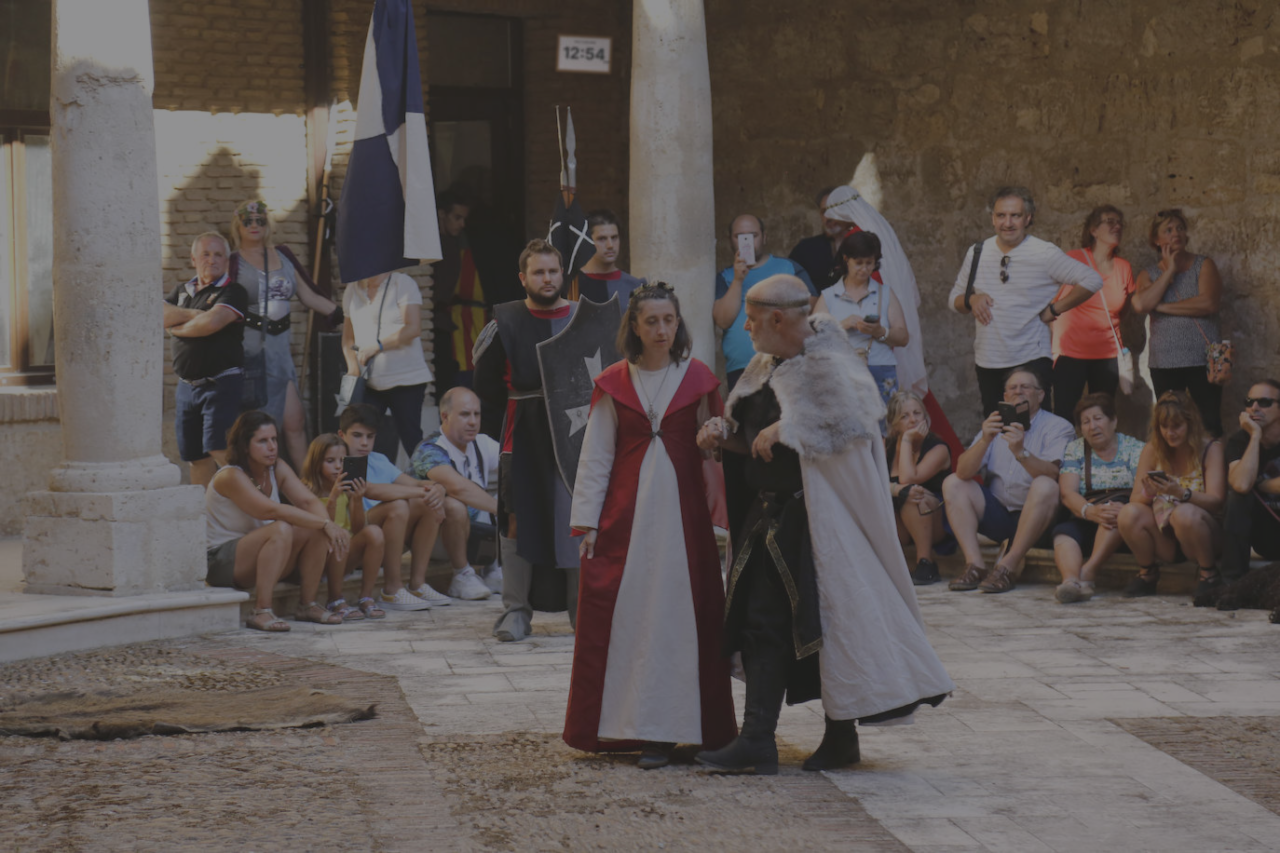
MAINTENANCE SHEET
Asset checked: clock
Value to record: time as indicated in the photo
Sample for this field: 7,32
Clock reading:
12,54
